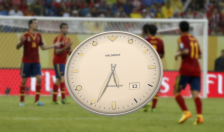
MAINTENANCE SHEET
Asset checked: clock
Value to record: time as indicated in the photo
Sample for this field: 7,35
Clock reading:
5,34
